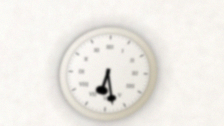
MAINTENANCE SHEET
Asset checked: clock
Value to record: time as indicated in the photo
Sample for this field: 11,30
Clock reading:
6,28
